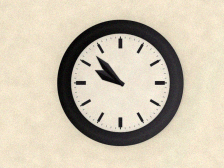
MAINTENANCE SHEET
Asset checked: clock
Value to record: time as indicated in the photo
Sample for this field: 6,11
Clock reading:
9,53
